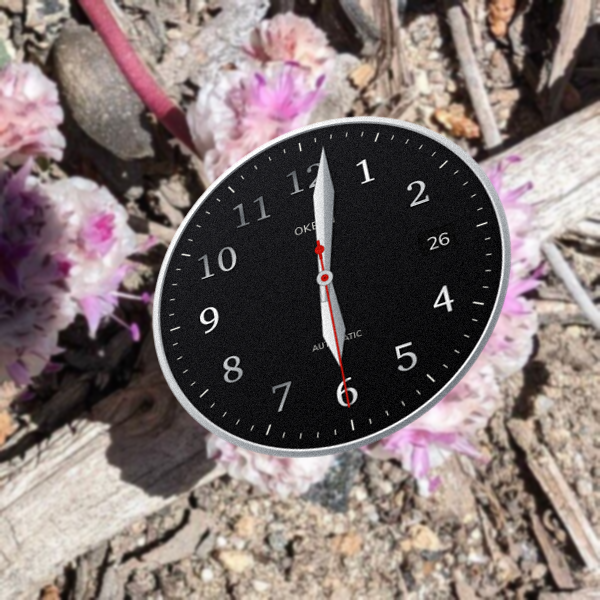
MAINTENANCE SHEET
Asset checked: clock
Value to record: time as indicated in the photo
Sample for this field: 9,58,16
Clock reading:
6,01,30
